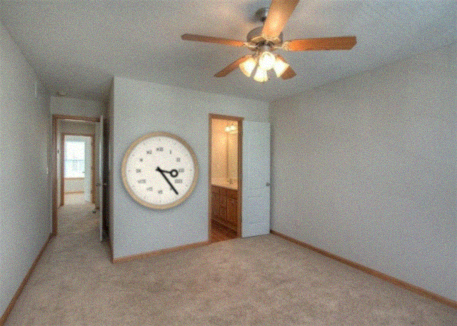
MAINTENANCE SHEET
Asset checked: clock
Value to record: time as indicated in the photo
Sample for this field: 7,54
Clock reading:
3,24
